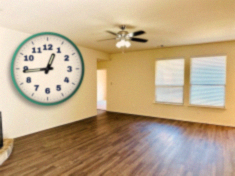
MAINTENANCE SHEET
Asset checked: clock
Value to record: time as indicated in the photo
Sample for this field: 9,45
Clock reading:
12,44
